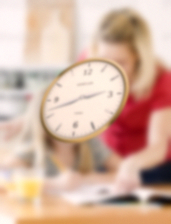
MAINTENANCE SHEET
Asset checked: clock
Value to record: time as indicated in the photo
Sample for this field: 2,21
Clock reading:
2,42
